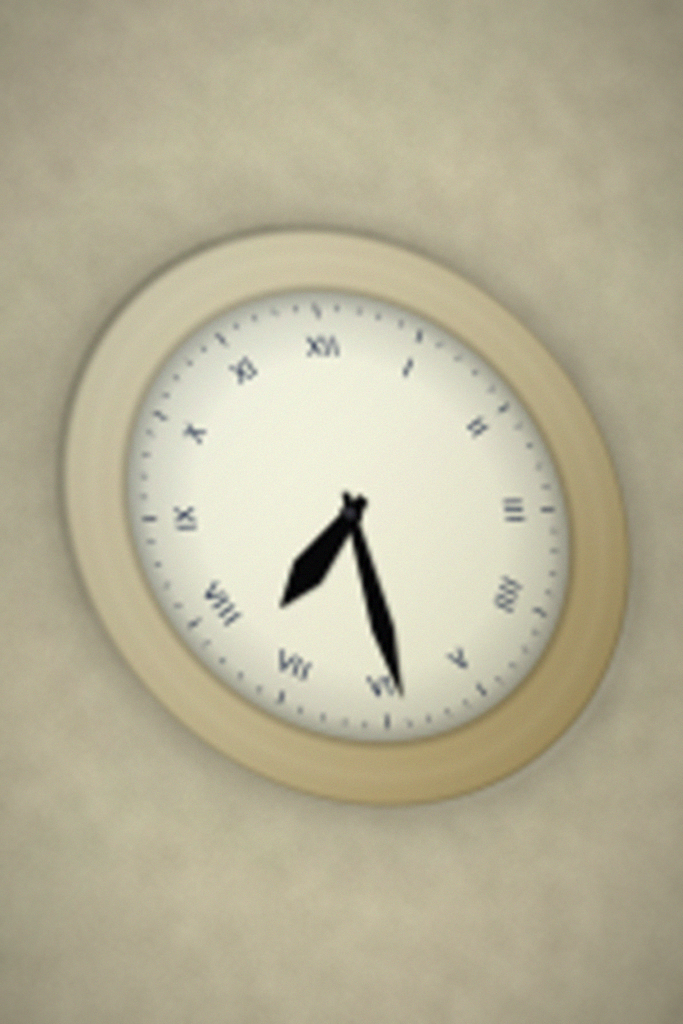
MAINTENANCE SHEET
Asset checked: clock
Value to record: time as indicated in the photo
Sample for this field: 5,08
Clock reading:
7,29
